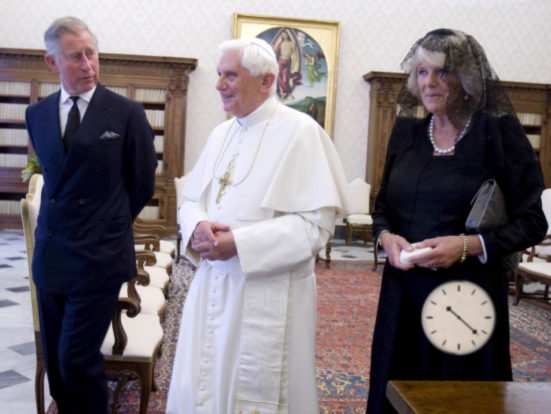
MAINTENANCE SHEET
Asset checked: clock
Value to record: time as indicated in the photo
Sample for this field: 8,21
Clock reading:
10,22
